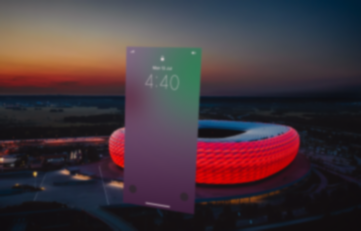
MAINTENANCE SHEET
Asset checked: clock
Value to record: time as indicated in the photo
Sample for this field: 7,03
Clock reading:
4,40
